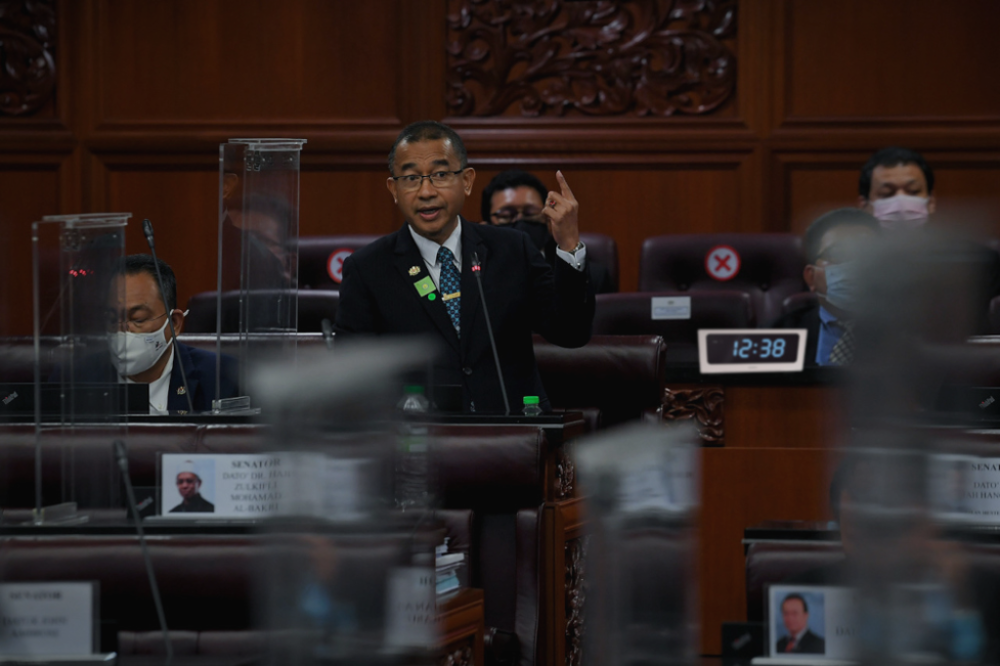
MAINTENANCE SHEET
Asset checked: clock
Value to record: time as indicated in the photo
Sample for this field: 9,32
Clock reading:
12,38
